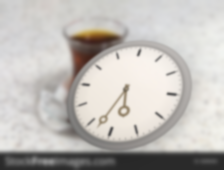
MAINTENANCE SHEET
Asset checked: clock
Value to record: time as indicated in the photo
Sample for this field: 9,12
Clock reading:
5,33
